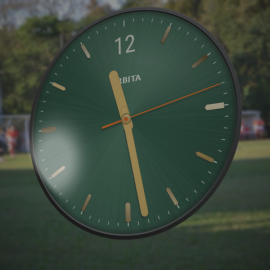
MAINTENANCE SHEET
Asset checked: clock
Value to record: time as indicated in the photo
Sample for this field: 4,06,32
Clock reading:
11,28,13
